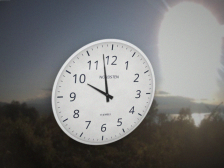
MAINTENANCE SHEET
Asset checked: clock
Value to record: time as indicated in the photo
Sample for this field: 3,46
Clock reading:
9,58
